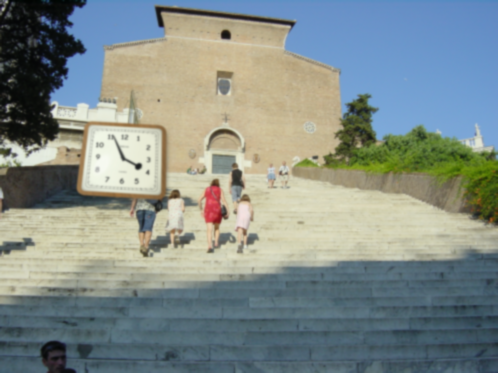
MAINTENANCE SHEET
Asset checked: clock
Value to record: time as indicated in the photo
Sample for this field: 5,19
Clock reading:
3,56
